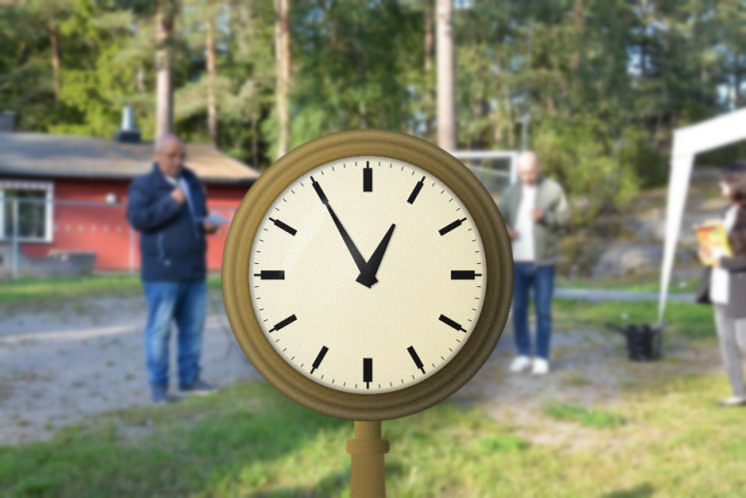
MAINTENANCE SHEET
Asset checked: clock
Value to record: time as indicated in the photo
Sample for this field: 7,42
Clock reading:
12,55
